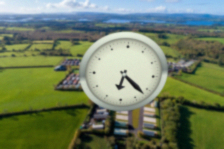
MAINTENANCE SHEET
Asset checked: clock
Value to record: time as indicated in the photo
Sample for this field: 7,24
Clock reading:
6,22
